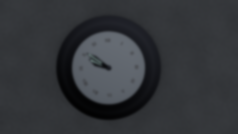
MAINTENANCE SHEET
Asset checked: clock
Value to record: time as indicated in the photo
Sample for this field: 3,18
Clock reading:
9,51
